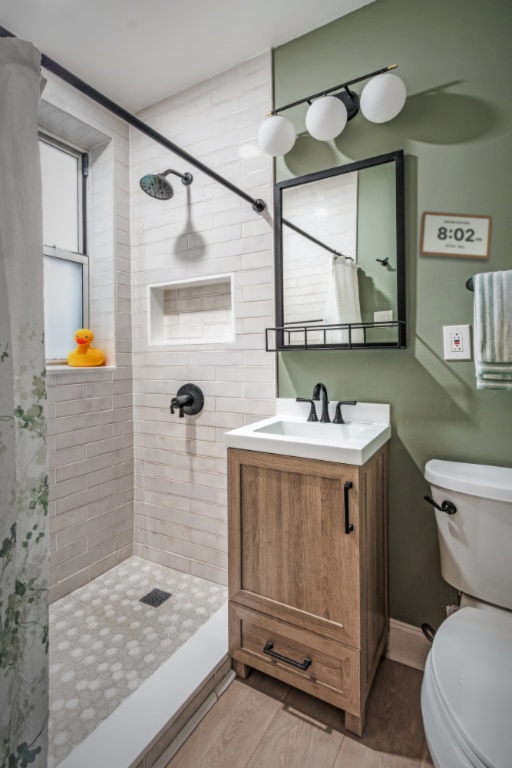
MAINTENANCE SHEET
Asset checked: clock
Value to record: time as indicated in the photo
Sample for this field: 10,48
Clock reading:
8,02
